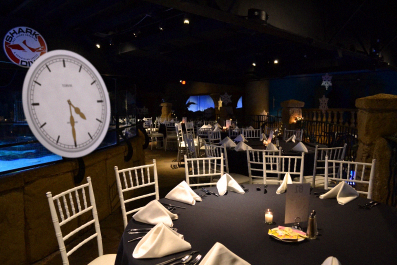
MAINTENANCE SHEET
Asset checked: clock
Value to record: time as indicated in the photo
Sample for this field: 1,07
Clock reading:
4,30
